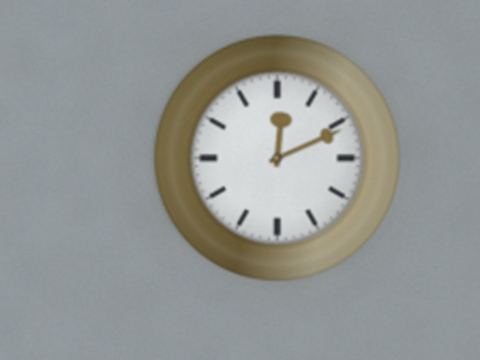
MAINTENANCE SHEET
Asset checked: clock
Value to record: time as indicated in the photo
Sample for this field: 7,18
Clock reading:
12,11
